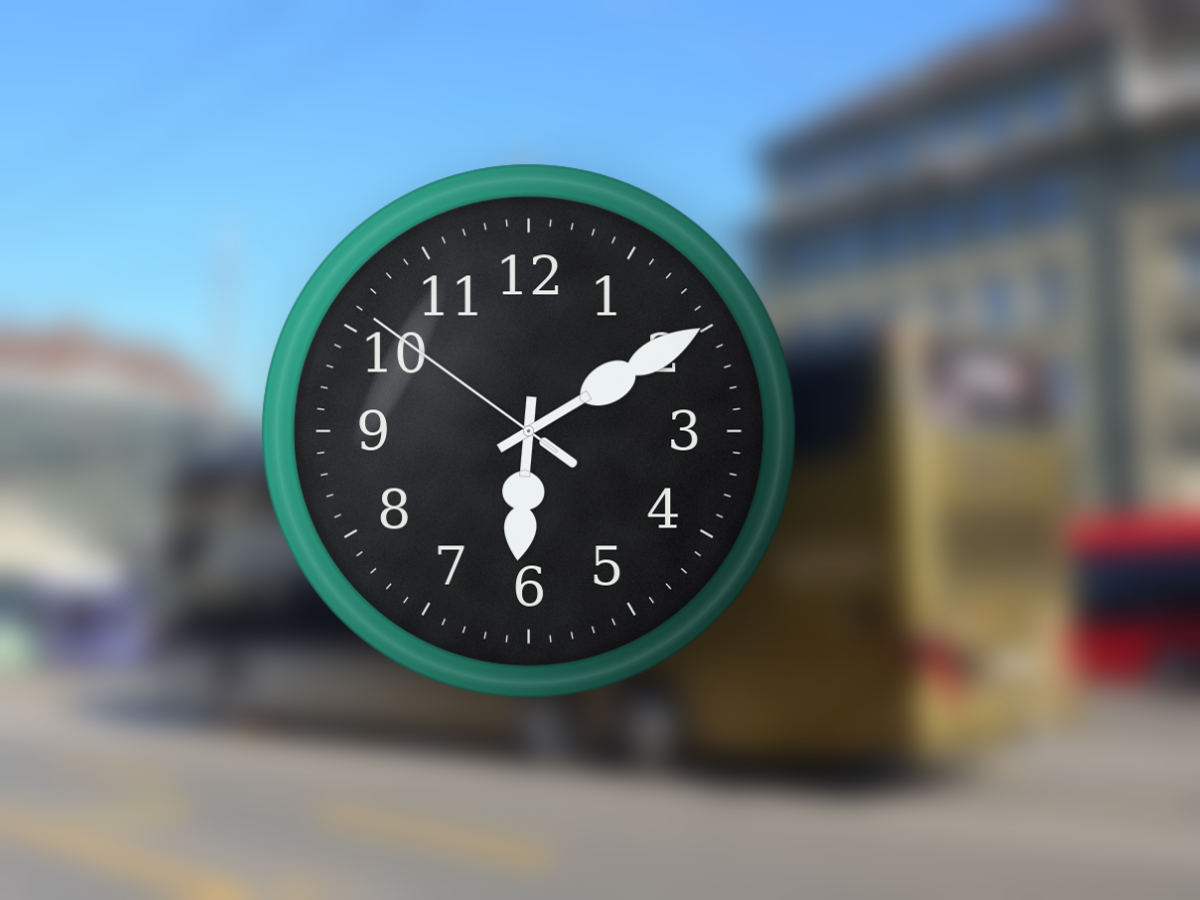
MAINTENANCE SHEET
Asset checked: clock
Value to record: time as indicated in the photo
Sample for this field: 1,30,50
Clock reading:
6,09,51
